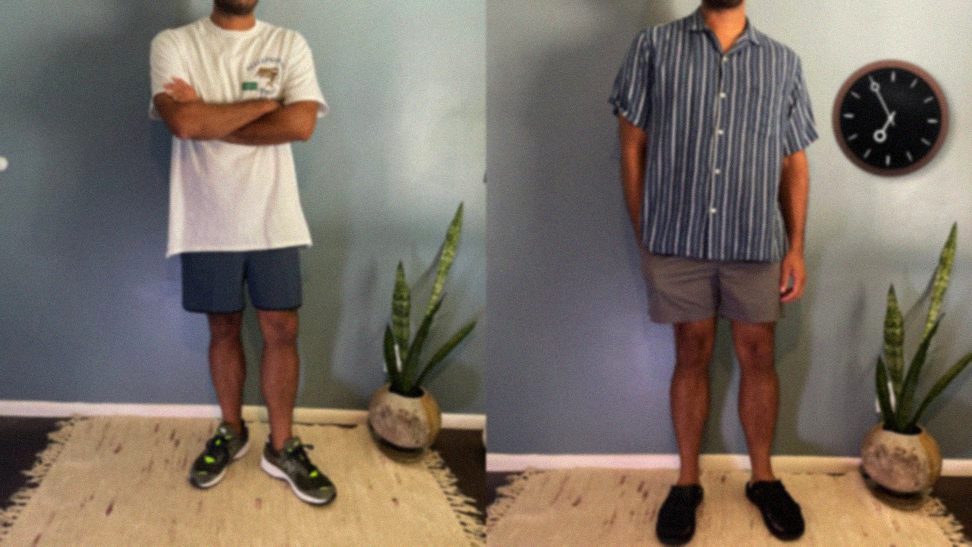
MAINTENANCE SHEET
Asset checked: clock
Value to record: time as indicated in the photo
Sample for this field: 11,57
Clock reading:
6,55
